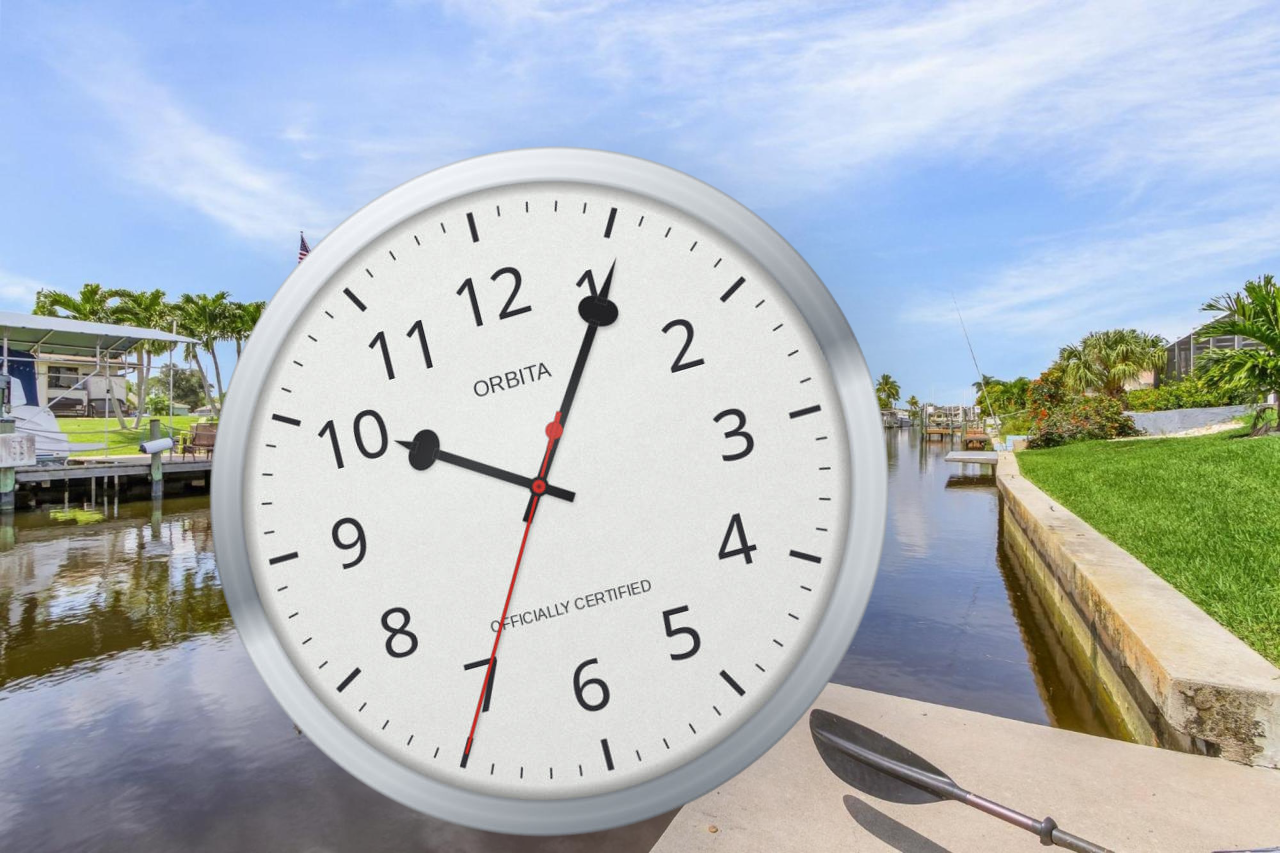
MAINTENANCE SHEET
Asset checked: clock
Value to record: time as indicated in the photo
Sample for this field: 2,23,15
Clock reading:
10,05,35
